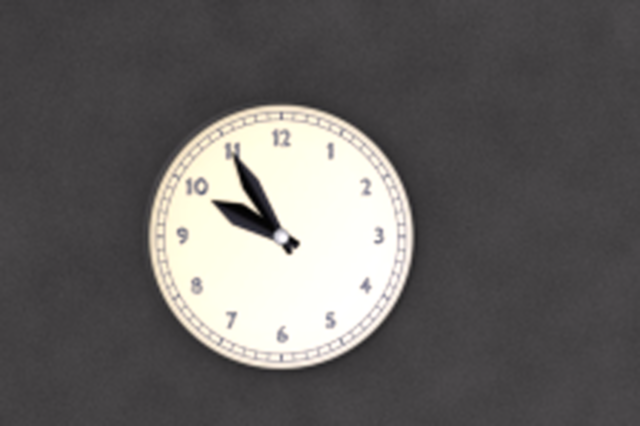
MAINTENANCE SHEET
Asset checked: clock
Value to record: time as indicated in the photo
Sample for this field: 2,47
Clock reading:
9,55
